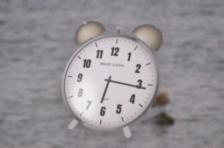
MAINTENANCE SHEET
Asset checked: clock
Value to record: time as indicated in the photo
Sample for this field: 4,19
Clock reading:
6,16
